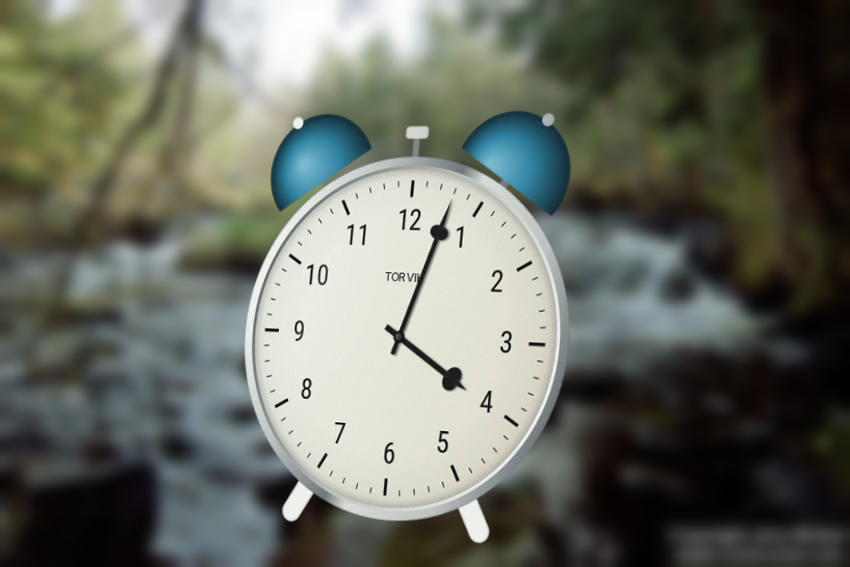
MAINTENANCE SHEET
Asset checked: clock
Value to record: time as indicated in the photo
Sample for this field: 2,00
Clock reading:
4,03
